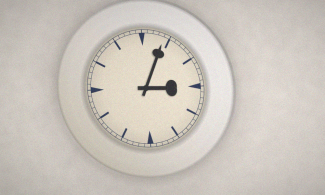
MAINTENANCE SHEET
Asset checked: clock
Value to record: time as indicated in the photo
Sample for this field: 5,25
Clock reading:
3,04
